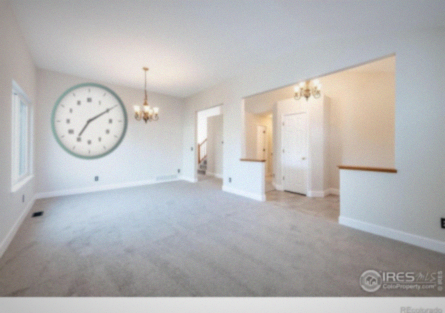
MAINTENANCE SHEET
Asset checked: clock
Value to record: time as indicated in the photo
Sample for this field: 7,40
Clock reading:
7,10
